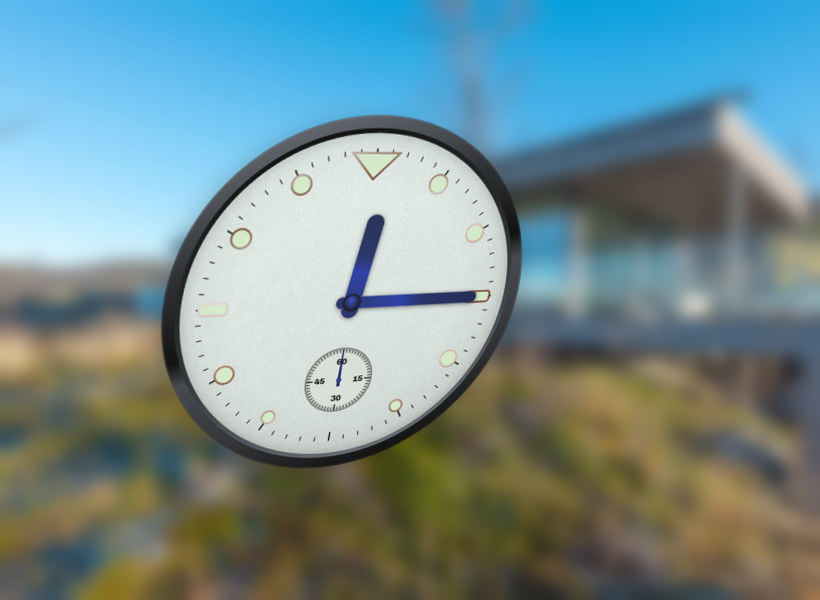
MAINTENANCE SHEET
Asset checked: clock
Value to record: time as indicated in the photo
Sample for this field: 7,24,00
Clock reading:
12,15,00
